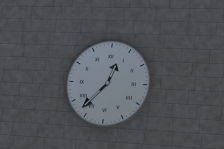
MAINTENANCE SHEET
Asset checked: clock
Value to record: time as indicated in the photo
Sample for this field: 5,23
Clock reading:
12,37
